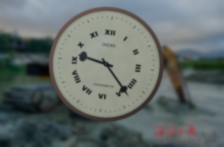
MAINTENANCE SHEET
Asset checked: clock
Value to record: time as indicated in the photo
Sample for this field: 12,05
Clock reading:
9,23
